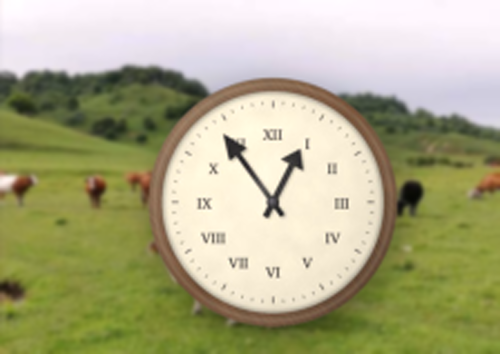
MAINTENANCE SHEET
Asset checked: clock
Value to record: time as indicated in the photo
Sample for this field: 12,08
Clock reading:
12,54
